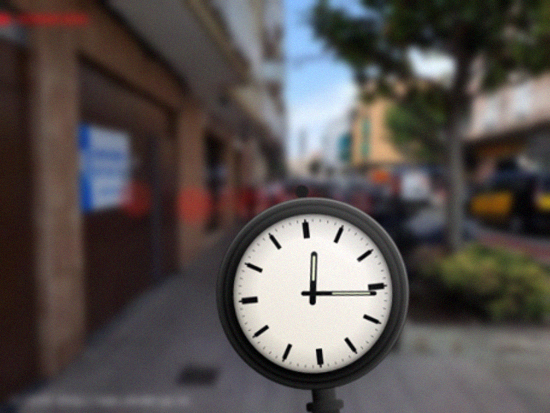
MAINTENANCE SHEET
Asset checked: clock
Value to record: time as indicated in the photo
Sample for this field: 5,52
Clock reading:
12,16
